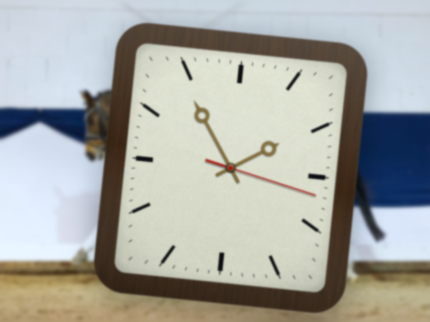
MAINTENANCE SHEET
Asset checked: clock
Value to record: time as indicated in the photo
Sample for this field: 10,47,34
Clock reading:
1,54,17
